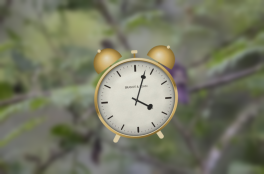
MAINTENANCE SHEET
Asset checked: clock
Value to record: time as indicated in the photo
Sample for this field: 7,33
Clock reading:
4,03
